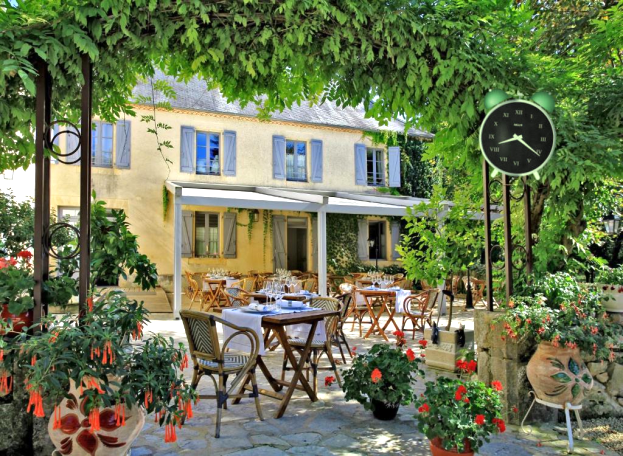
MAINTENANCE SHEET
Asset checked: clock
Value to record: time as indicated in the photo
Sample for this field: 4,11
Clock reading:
8,21
